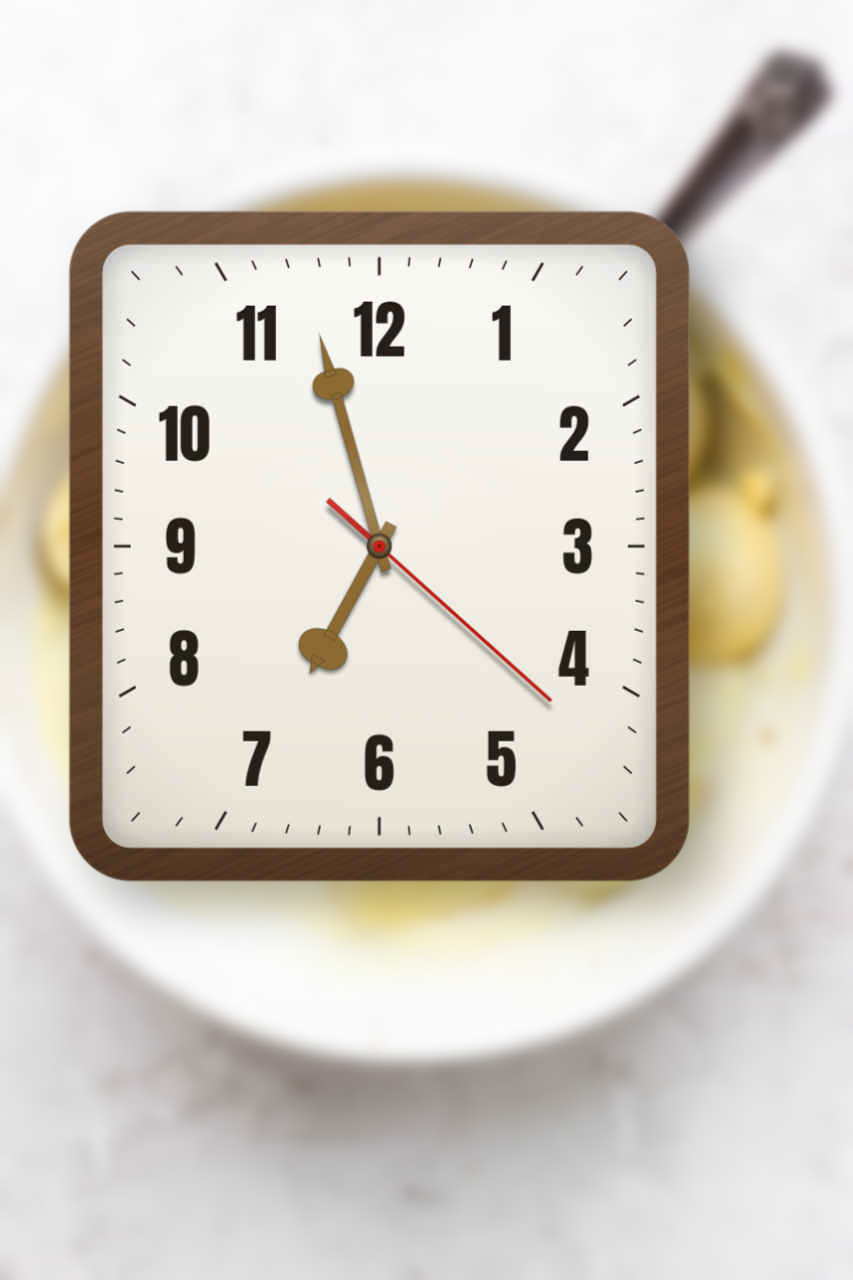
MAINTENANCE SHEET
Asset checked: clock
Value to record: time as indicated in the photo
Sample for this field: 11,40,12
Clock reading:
6,57,22
